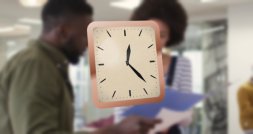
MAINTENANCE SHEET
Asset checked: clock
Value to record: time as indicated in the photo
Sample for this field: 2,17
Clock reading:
12,23
